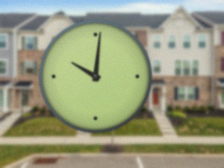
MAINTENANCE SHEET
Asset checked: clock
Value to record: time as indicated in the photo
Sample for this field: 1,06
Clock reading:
10,01
